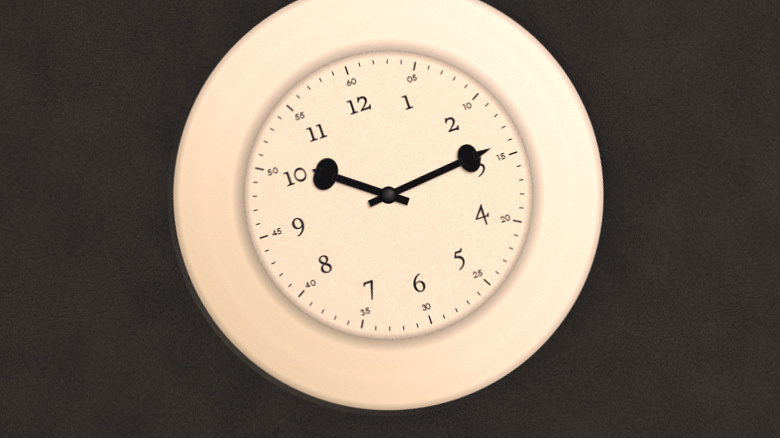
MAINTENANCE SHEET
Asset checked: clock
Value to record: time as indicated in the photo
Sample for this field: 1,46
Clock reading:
10,14
